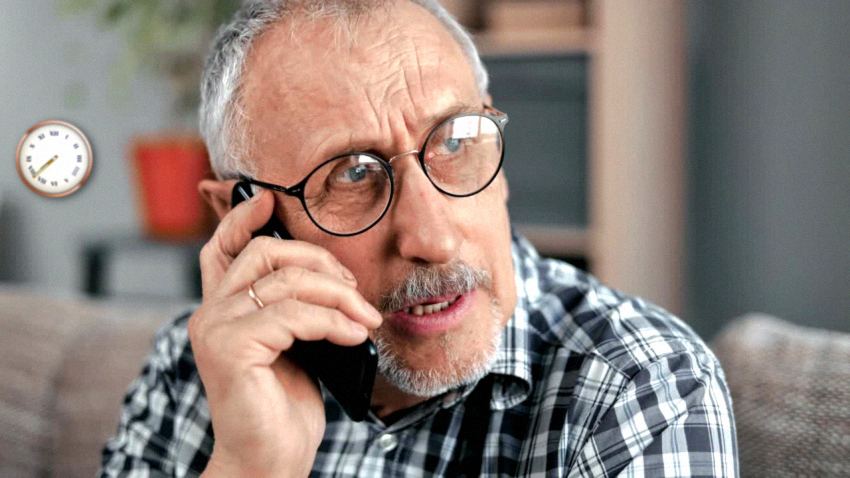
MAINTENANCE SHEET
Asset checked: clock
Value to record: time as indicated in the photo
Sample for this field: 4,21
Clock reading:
7,38
